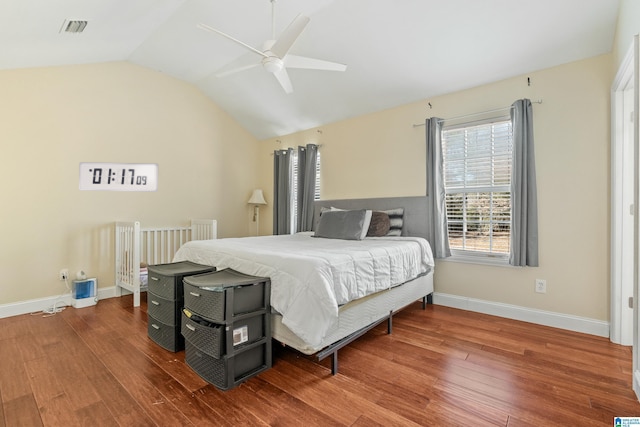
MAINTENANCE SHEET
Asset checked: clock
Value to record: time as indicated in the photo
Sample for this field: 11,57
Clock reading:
1,17
